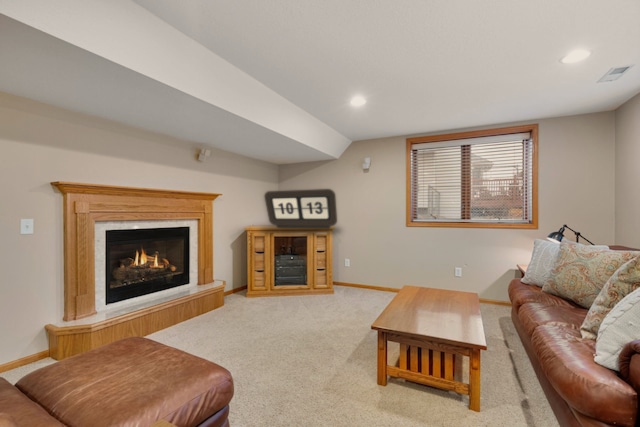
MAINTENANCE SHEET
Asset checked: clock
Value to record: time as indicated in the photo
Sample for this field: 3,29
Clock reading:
10,13
